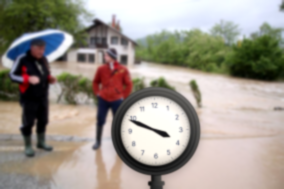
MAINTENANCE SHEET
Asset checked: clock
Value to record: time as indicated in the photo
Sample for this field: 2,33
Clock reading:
3,49
